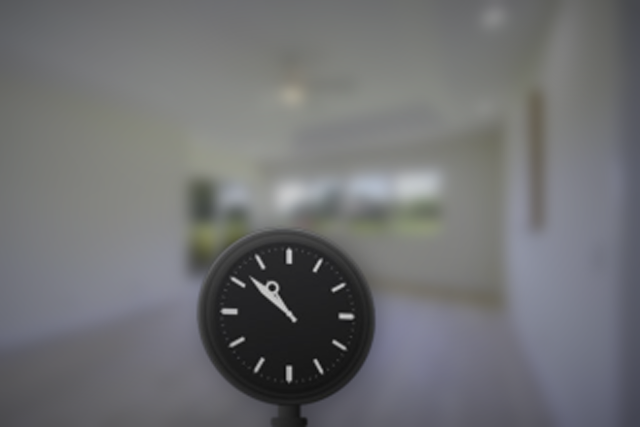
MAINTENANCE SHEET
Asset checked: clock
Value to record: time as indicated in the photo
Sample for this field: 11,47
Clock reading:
10,52
